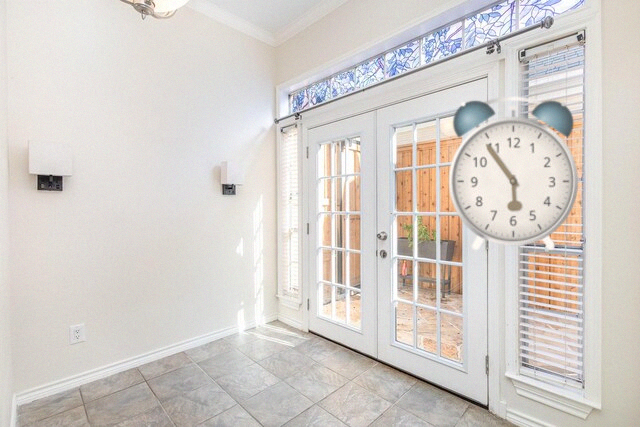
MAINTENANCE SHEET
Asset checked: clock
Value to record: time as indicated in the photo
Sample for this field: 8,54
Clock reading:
5,54
